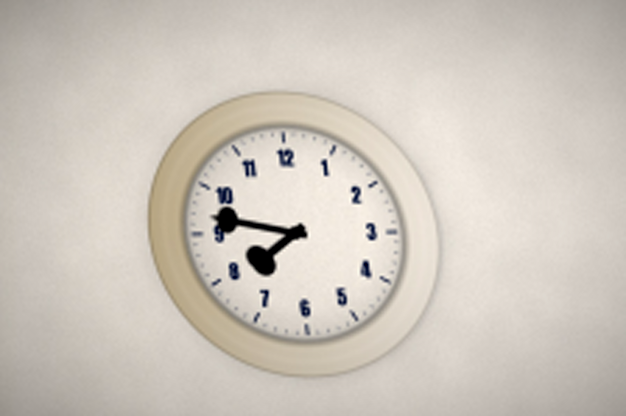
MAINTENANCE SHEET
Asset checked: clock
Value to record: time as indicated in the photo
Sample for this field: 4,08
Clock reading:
7,47
